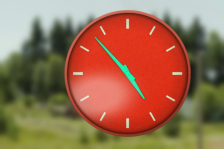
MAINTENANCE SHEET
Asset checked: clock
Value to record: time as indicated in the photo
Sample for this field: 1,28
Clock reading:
4,53
